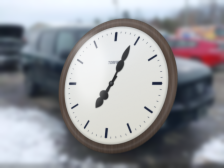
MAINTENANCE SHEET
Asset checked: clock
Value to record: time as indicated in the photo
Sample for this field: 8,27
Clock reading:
7,04
